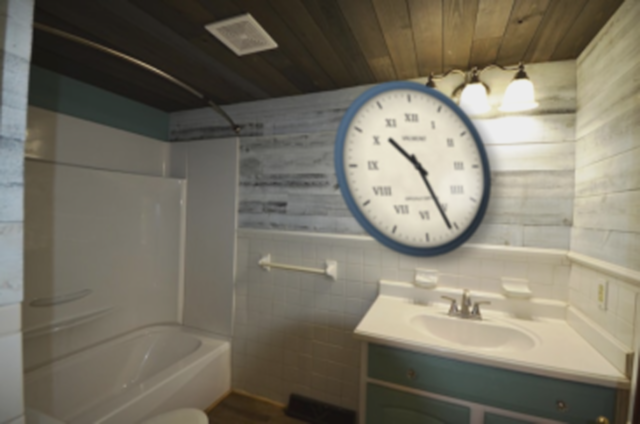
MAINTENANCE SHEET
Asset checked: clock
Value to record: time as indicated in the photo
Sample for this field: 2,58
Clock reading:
10,26
